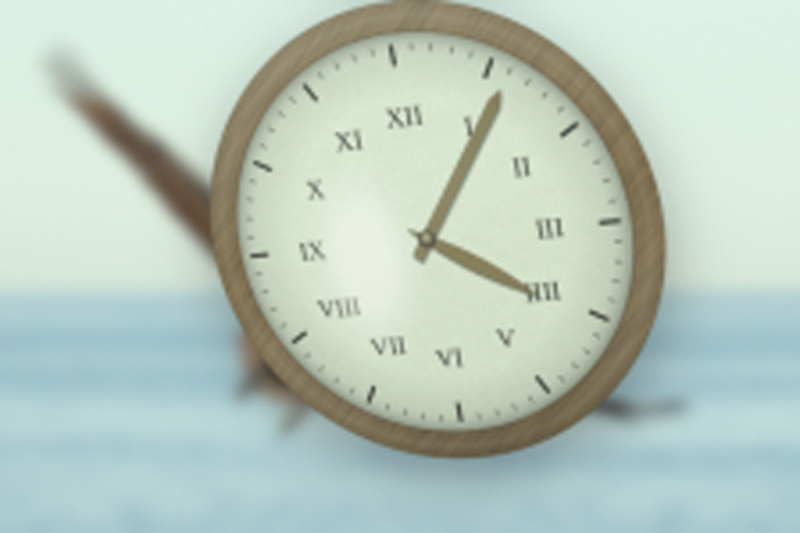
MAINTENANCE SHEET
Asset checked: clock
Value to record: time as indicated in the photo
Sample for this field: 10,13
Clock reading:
4,06
